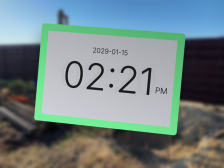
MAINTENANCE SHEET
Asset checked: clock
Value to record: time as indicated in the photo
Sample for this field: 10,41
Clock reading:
2,21
